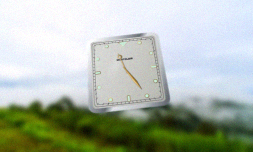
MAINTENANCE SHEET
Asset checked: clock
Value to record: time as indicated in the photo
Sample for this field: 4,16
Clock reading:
11,25
